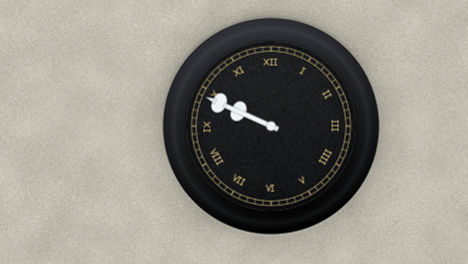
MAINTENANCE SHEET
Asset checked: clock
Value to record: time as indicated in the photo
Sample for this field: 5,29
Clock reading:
9,49
